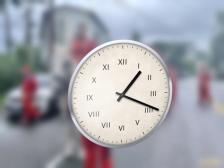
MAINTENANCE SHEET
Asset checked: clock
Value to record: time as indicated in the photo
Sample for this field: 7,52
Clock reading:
1,19
